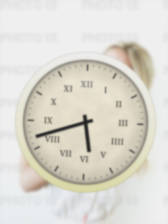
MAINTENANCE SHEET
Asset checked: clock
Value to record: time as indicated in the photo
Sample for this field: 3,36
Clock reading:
5,42
